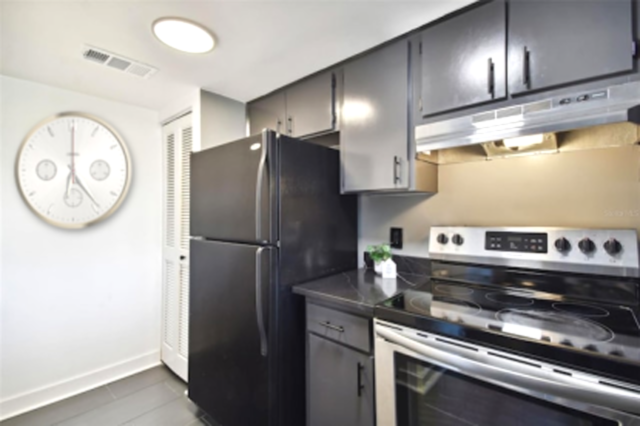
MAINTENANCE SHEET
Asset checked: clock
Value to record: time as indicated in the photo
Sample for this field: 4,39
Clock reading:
6,24
